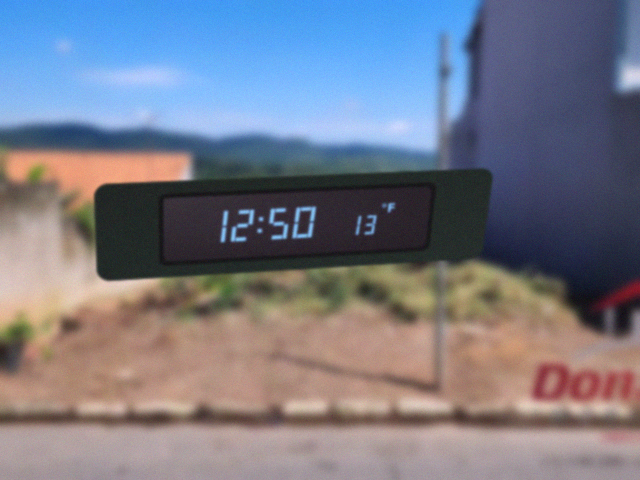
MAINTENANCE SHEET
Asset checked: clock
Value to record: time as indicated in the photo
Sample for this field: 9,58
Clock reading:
12,50
